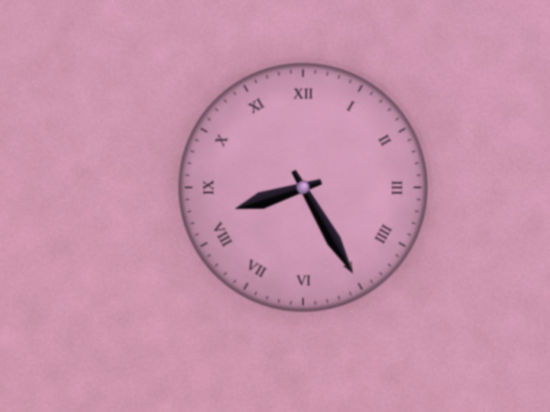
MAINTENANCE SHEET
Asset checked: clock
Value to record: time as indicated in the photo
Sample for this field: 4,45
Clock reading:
8,25
